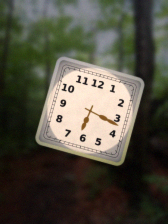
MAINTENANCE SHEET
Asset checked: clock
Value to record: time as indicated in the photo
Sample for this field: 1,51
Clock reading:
6,17
